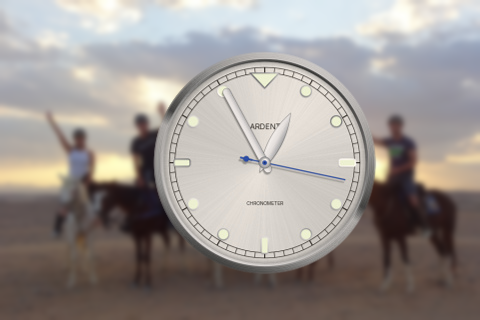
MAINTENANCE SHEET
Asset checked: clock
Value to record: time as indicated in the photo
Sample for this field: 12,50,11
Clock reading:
12,55,17
